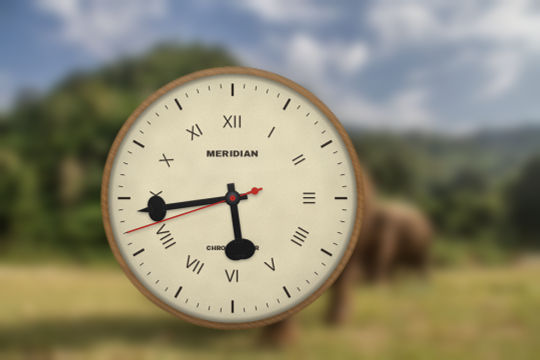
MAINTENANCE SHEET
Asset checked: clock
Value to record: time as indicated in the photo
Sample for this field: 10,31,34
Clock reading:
5,43,42
